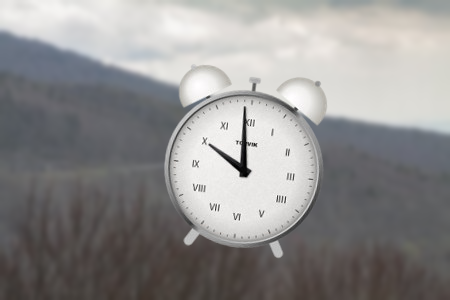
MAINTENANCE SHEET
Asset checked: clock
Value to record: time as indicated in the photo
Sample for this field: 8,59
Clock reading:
9,59
